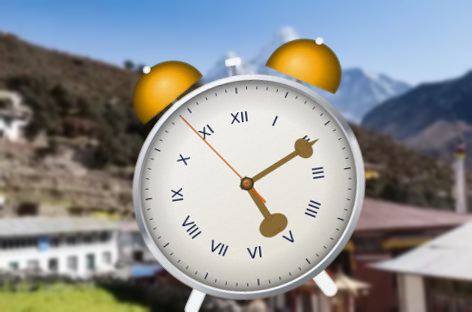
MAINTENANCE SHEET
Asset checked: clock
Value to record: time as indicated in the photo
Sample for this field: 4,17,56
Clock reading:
5,10,54
